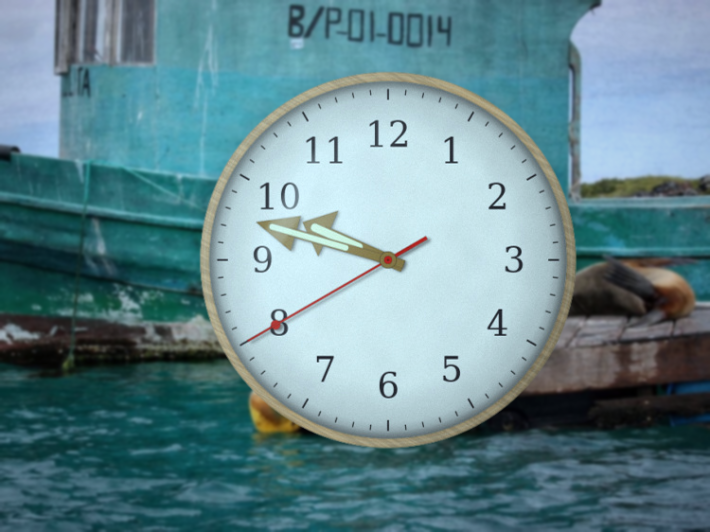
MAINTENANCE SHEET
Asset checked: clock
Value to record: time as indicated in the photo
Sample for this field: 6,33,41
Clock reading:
9,47,40
